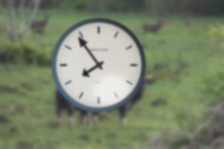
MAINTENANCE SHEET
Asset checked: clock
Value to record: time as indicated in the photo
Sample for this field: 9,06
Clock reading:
7,54
